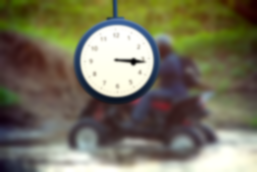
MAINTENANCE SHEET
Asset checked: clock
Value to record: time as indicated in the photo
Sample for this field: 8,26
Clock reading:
3,16
